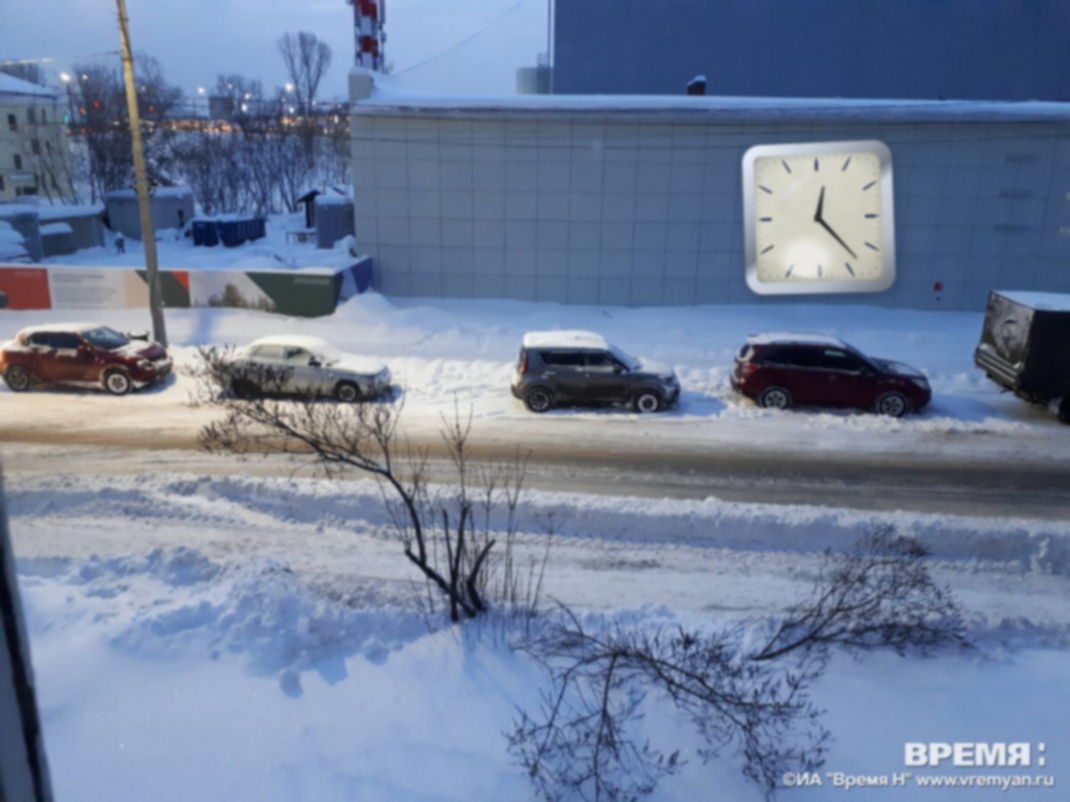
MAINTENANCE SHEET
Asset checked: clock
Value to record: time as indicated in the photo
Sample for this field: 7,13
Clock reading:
12,23
